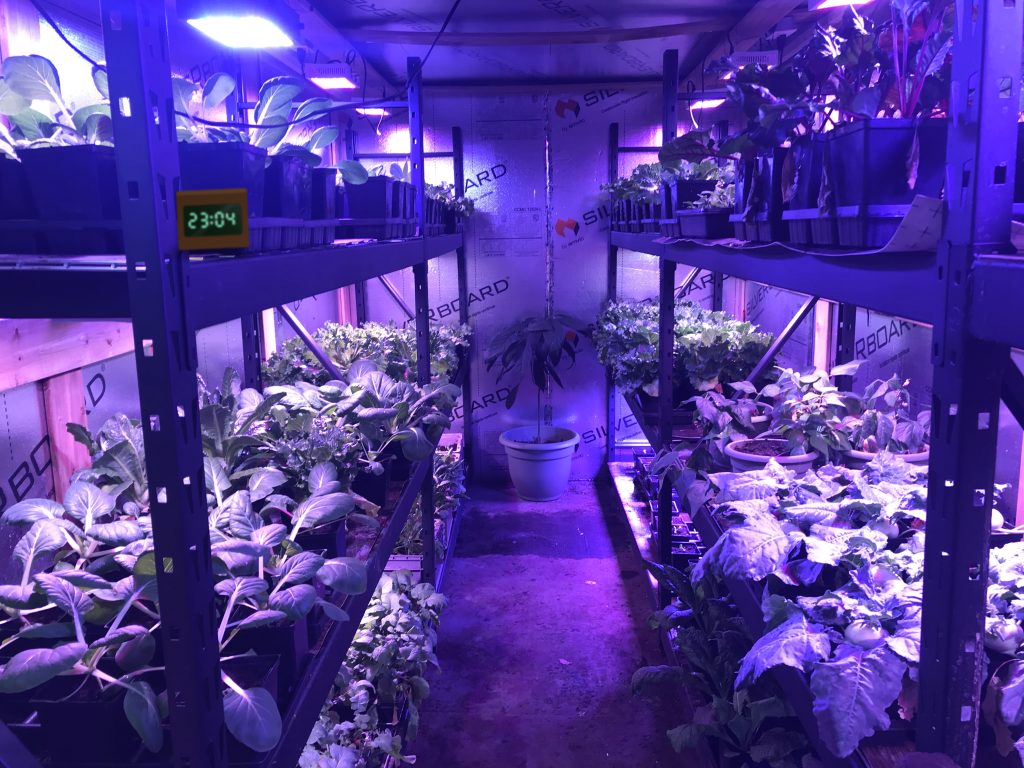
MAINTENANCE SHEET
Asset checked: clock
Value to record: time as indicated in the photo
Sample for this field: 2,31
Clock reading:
23,04
